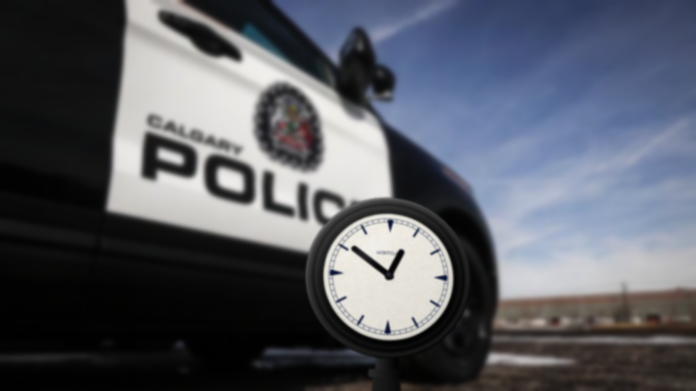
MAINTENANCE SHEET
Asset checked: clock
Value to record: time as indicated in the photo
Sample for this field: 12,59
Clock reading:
12,51
